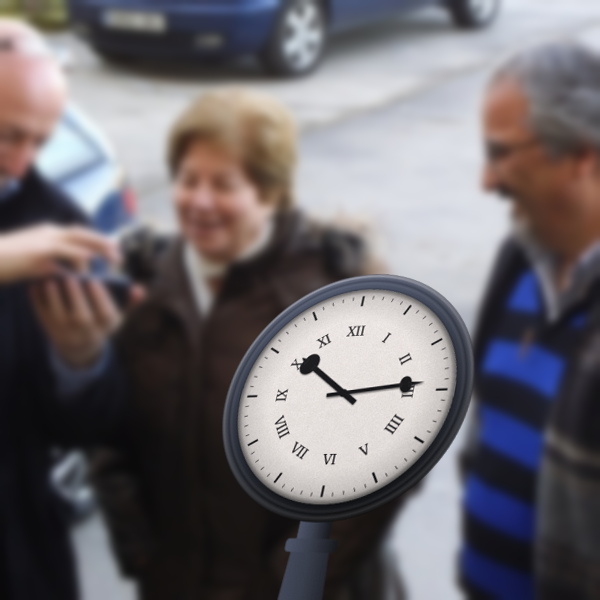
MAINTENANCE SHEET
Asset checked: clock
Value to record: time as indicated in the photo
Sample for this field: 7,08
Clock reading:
10,14
